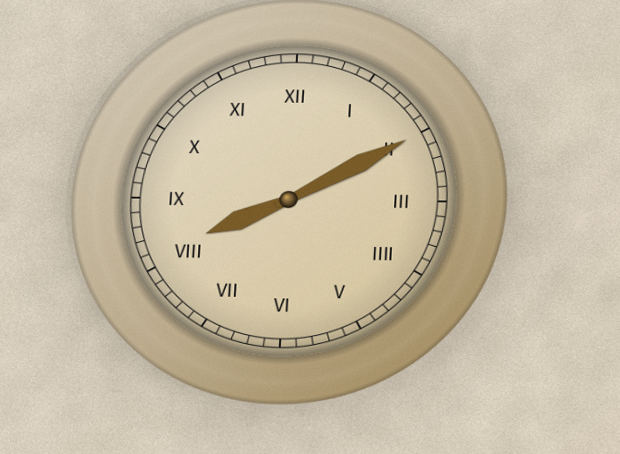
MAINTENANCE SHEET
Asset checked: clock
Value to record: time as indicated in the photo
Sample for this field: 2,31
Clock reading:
8,10
